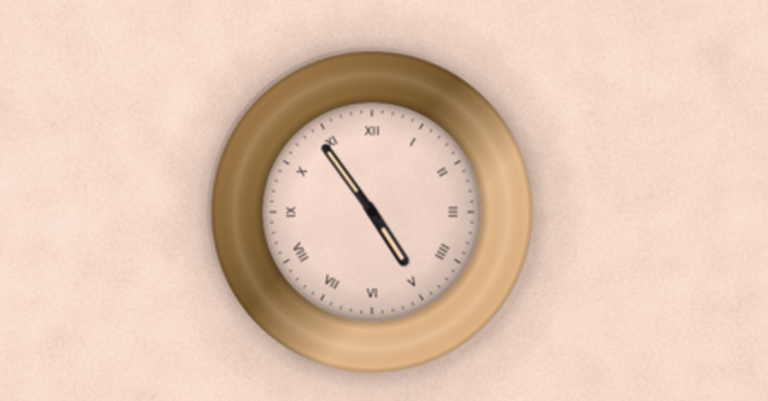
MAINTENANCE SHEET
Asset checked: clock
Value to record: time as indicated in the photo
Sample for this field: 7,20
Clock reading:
4,54
